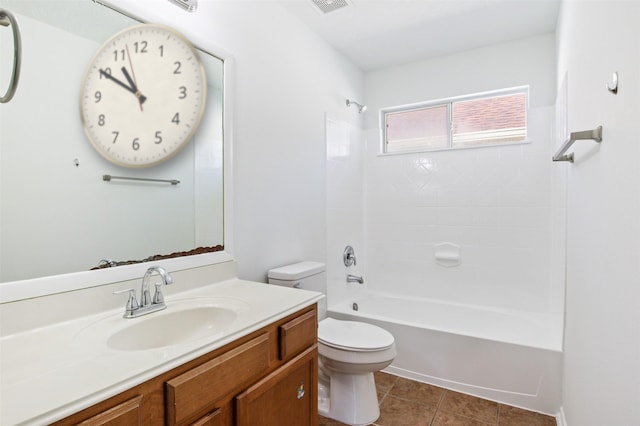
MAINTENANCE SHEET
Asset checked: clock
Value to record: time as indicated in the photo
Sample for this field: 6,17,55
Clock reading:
10,49,57
